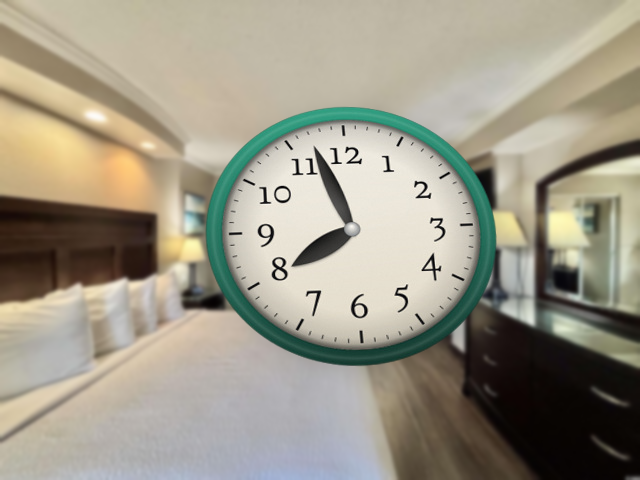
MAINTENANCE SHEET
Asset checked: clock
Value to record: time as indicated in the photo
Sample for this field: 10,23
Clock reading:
7,57
